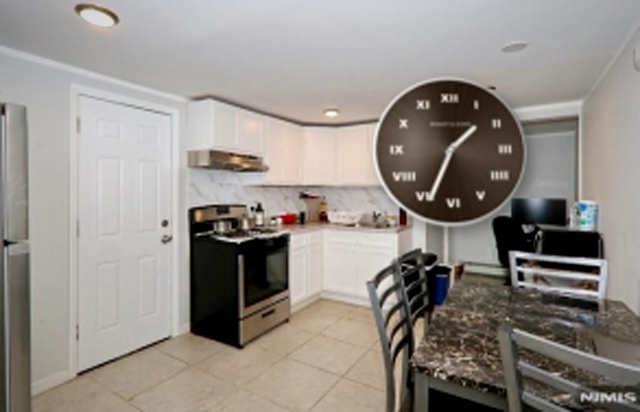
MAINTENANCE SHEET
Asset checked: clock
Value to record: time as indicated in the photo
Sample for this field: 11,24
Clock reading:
1,34
